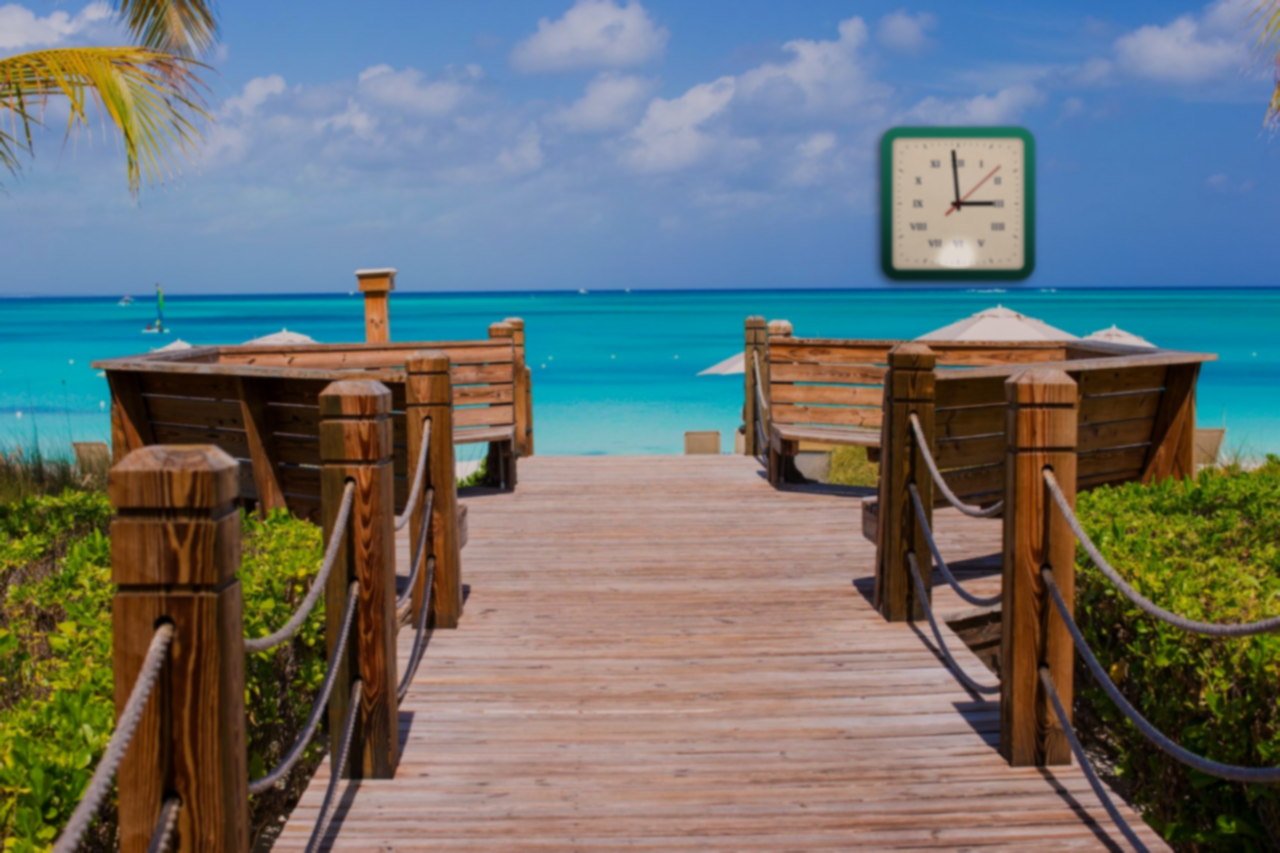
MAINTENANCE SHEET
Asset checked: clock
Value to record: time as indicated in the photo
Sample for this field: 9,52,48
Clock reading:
2,59,08
